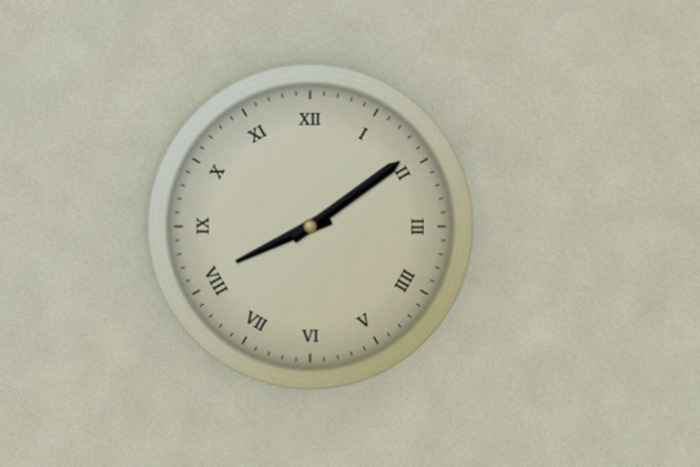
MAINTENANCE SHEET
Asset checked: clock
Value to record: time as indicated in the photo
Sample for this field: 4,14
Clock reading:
8,09
